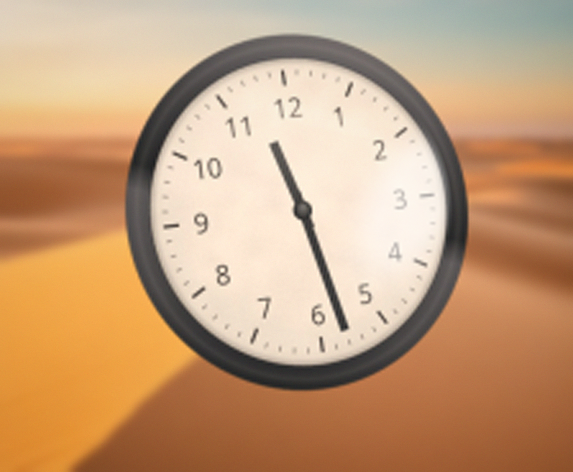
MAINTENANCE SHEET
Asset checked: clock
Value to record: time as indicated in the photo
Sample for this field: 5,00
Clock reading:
11,28
